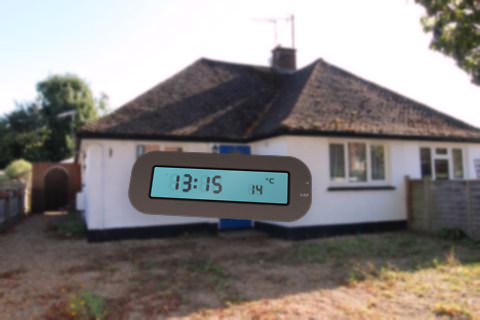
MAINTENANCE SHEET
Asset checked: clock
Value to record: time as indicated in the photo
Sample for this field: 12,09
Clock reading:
13,15
